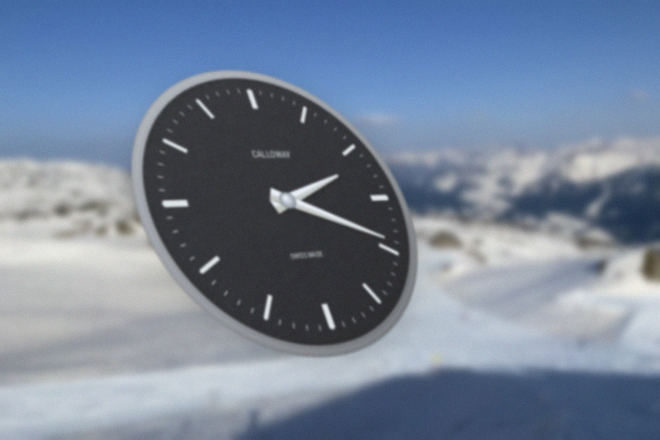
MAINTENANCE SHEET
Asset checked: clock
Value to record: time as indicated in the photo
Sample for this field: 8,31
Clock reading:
2,19
